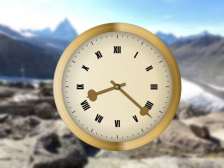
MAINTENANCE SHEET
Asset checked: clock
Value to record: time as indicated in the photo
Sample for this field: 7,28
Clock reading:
8,22
